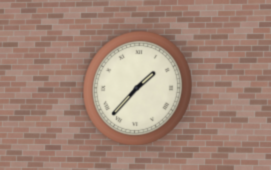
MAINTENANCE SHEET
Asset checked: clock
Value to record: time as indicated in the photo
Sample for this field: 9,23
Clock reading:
1,37
